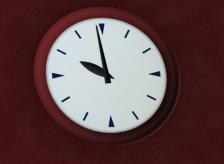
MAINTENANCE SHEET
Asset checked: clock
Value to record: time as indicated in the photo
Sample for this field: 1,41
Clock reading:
9,59
